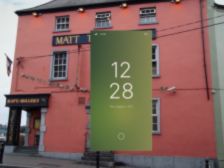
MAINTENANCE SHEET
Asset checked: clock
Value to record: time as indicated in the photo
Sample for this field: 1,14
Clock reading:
12,28
